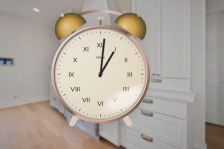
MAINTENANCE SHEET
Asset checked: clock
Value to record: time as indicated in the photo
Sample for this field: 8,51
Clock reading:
1,01
